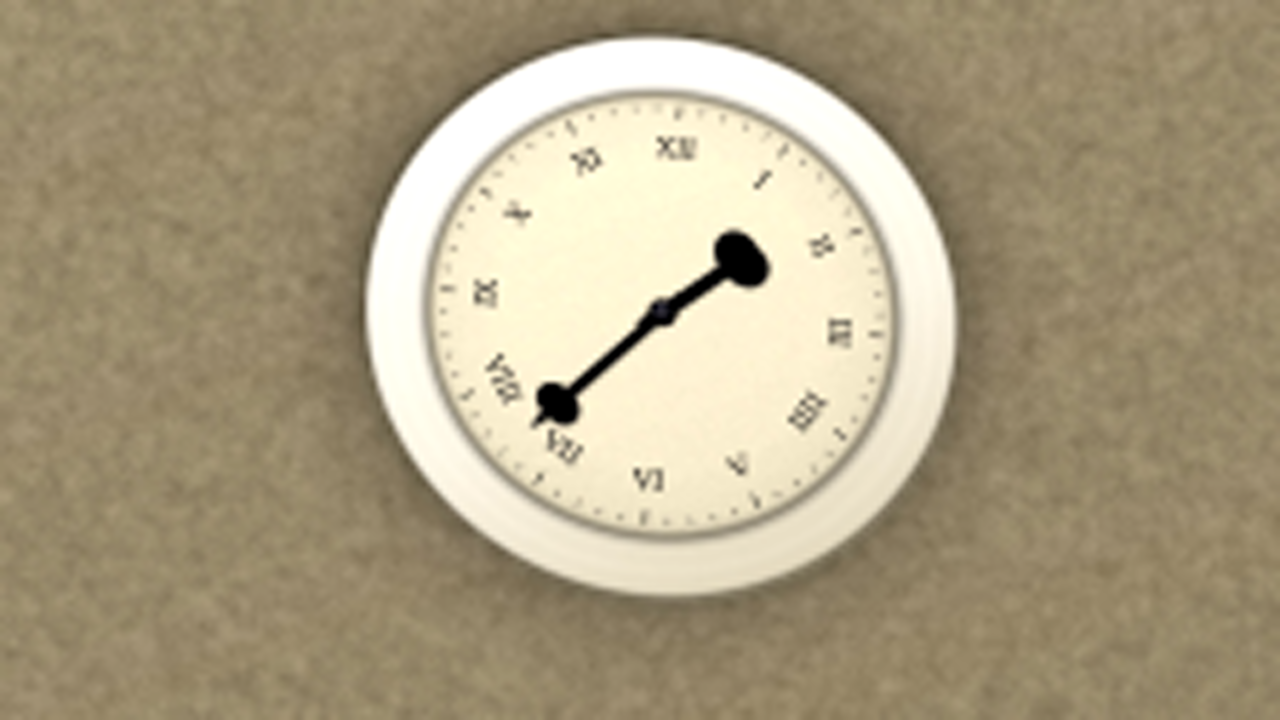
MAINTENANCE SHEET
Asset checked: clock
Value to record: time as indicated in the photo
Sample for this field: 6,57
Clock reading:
1,37
